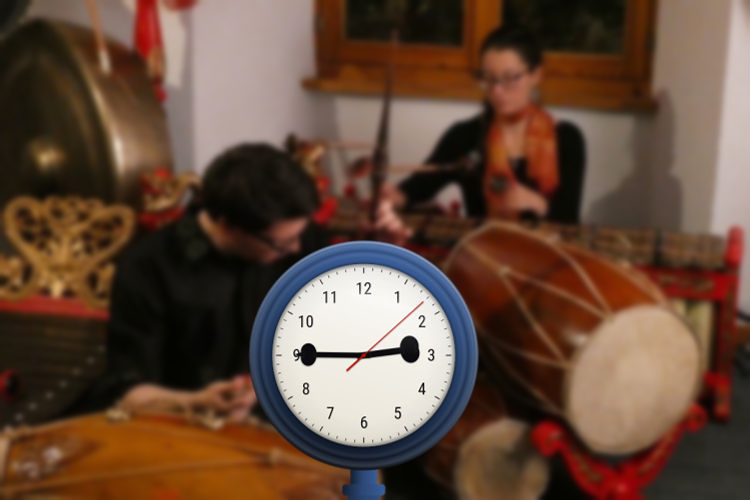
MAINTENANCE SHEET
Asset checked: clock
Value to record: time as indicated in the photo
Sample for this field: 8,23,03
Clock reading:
2,45,08
